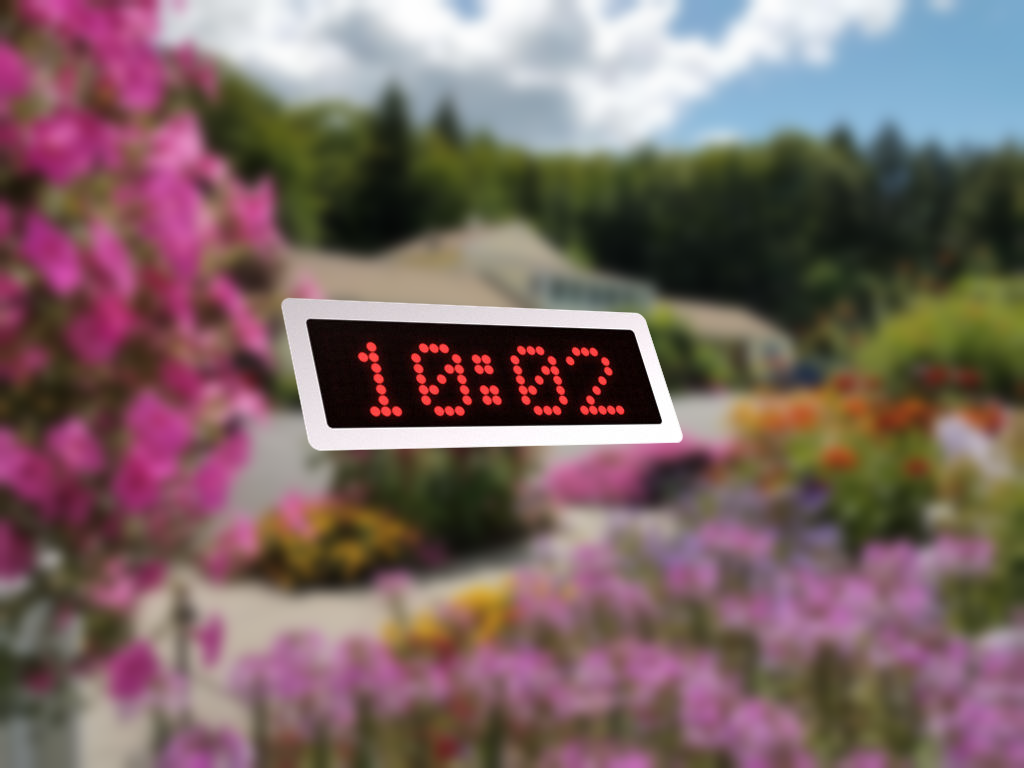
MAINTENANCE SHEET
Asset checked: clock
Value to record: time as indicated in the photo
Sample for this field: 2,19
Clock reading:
10,02
